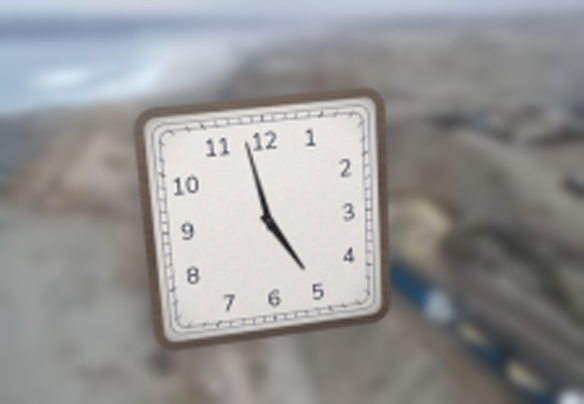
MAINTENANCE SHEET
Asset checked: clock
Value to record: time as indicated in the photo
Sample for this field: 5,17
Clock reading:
4,58
